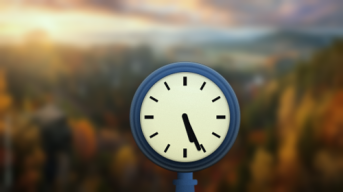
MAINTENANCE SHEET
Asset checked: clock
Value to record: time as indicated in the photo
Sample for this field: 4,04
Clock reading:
5,26
